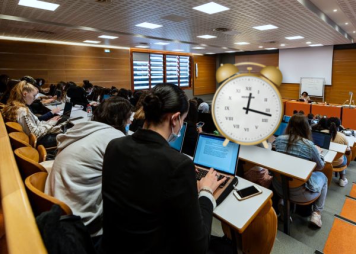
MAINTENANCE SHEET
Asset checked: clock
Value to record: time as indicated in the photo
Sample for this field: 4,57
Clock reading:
12,17
